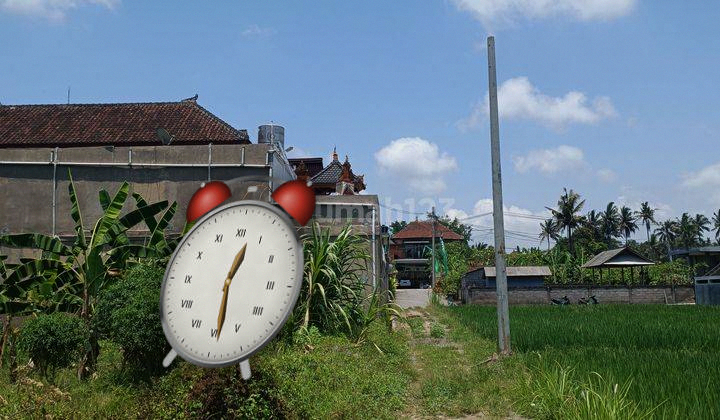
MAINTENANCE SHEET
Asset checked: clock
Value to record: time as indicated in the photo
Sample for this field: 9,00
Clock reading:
12,29
